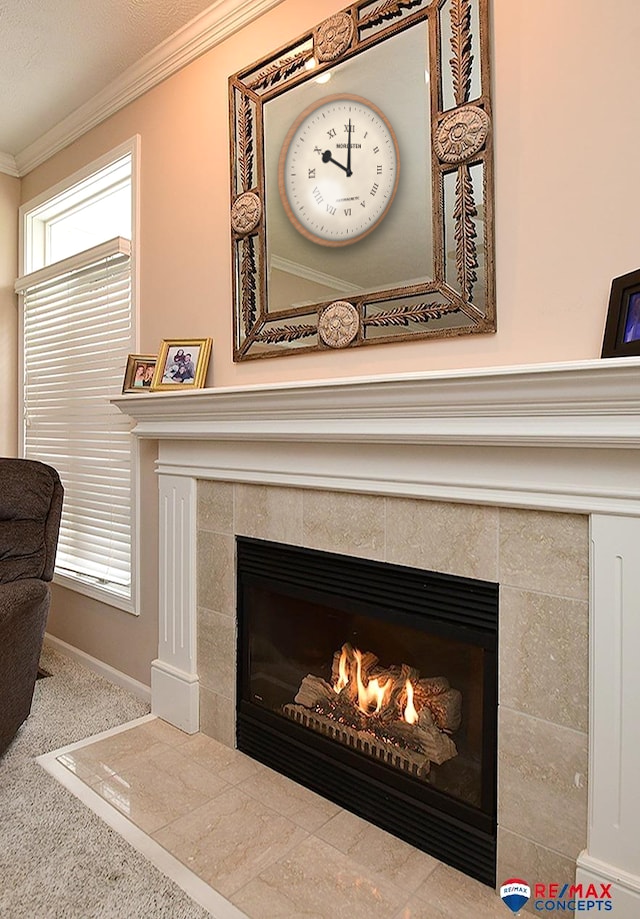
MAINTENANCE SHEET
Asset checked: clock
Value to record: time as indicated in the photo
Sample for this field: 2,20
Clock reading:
10,00
